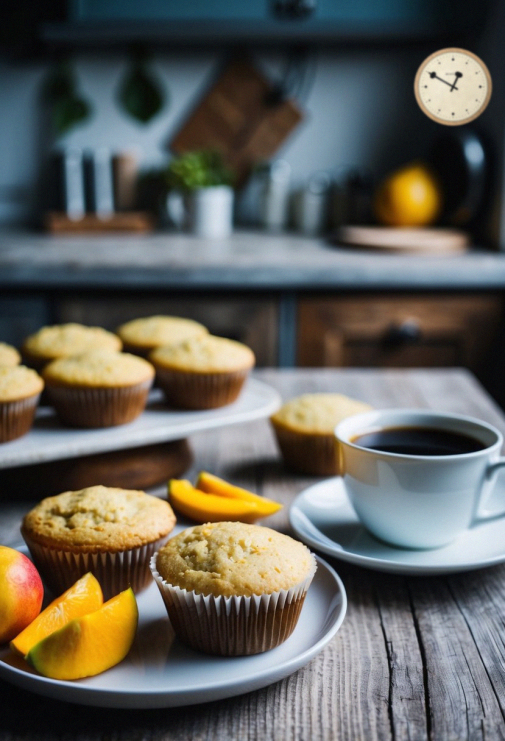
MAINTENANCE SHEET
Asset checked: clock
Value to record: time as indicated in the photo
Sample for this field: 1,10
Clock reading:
12,50
